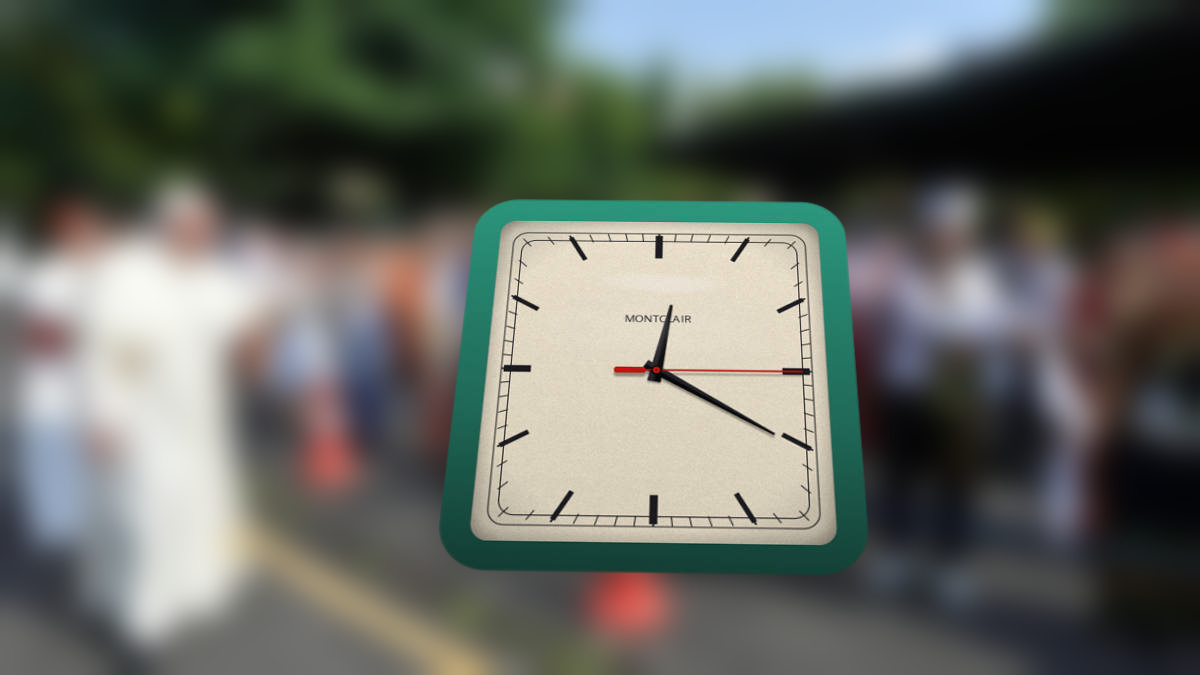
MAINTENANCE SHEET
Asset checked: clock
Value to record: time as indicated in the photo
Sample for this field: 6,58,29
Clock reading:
12,20,15
